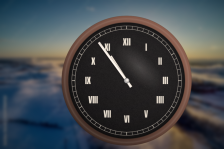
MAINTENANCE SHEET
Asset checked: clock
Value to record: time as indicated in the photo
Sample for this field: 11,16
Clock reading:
10,54
